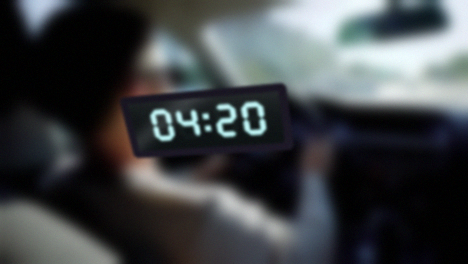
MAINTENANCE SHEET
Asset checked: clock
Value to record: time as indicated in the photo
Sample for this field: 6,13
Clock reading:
4,20
